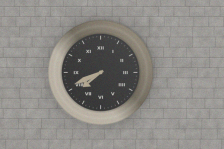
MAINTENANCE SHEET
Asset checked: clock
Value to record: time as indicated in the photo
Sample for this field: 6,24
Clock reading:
7,41
